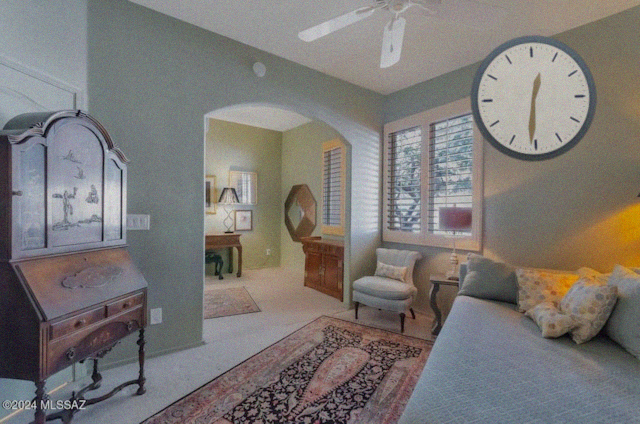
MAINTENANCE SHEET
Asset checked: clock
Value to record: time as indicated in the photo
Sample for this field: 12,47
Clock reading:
12,31
